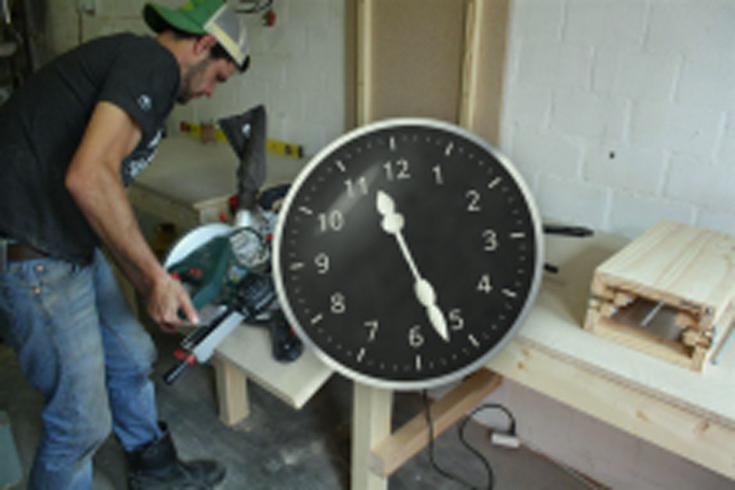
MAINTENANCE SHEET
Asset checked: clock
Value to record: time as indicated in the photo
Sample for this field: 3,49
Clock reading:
11,27
